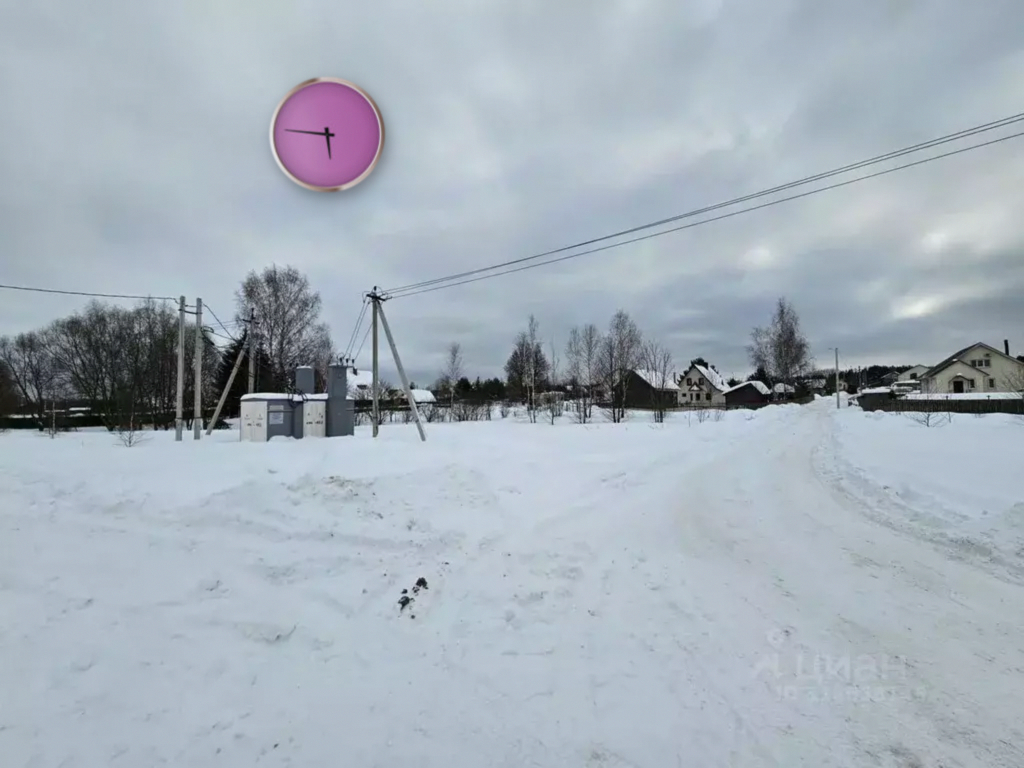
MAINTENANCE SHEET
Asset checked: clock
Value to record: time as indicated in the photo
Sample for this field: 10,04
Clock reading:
5,46
